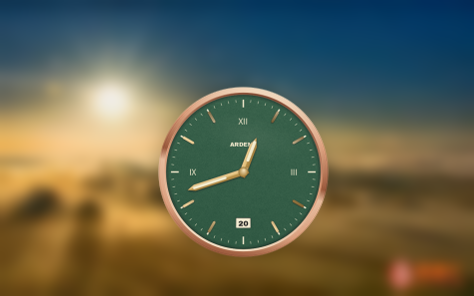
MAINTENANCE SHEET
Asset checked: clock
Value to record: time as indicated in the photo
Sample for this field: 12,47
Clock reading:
12,42
